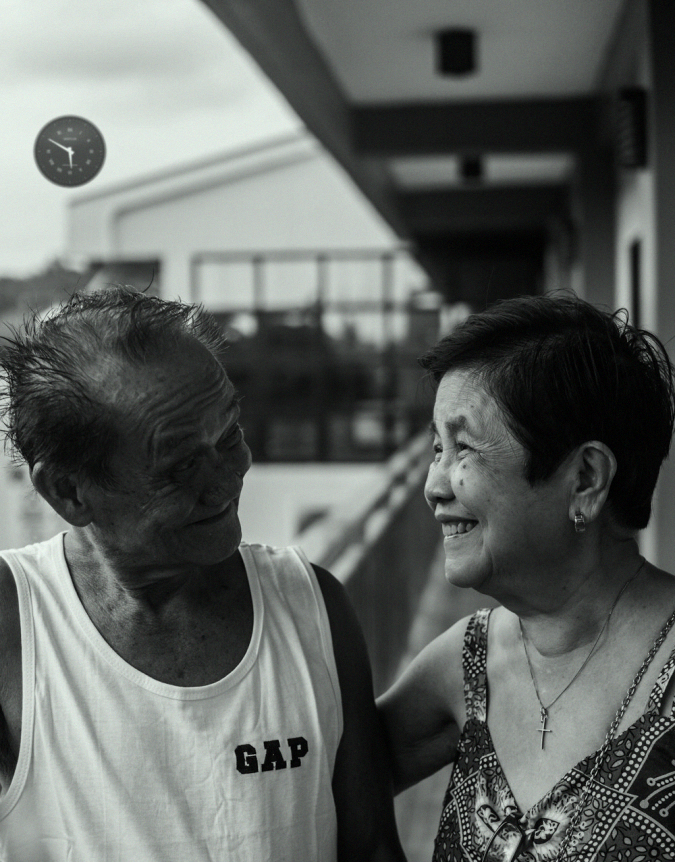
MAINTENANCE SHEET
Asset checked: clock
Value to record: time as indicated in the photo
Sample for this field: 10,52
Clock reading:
5,50
